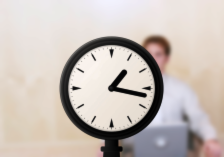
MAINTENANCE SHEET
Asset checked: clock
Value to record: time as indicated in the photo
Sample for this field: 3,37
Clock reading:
1,17
